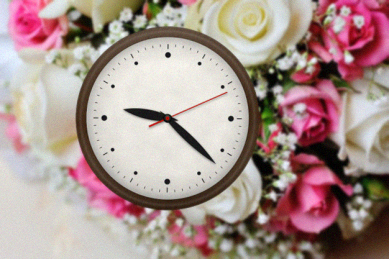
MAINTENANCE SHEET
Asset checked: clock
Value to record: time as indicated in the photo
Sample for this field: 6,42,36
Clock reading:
9,22,11
